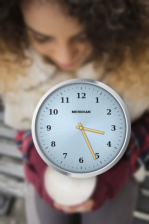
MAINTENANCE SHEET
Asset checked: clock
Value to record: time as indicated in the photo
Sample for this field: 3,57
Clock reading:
3,26
